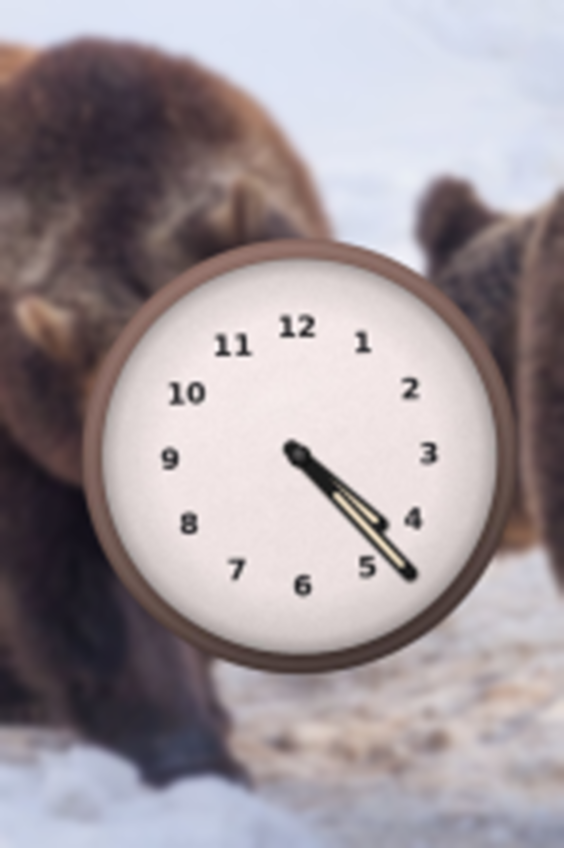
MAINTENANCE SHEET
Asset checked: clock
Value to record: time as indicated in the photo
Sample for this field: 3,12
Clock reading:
4,23
